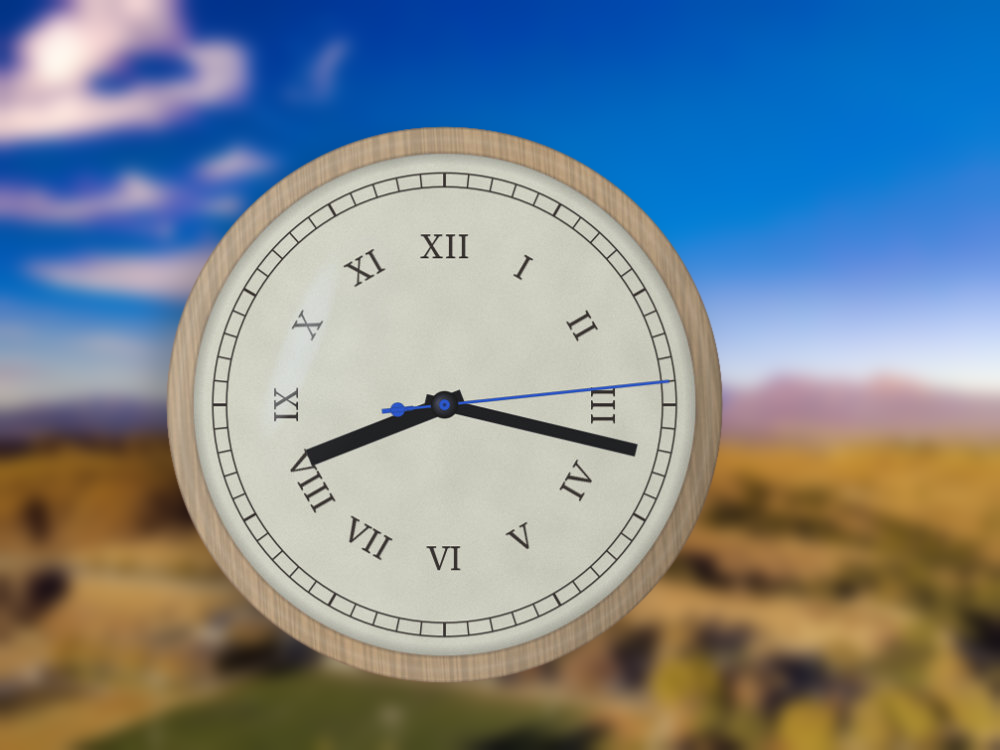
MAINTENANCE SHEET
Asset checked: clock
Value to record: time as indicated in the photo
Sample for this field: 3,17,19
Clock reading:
8,17,14
